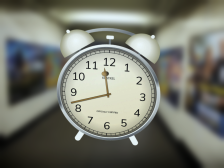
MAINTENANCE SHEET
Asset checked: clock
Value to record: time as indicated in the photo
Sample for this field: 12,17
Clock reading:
11,42
